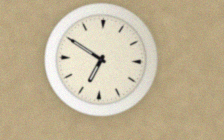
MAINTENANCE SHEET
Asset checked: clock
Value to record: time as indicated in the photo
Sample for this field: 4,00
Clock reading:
6,50
